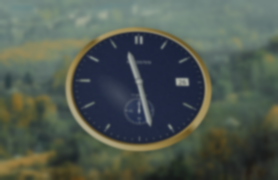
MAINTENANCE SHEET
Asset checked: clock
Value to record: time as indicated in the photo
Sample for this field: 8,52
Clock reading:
11,28
